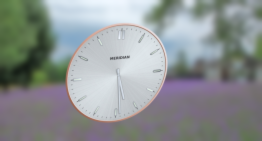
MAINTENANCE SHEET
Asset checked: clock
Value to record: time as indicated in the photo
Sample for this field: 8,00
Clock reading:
5,29
